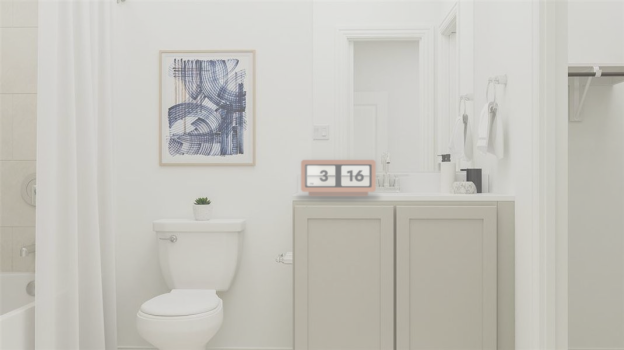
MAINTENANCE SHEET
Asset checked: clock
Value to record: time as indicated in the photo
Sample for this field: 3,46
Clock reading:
3,16
